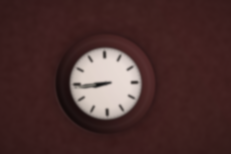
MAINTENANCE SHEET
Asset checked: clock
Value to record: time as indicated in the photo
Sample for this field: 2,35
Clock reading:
8,44
